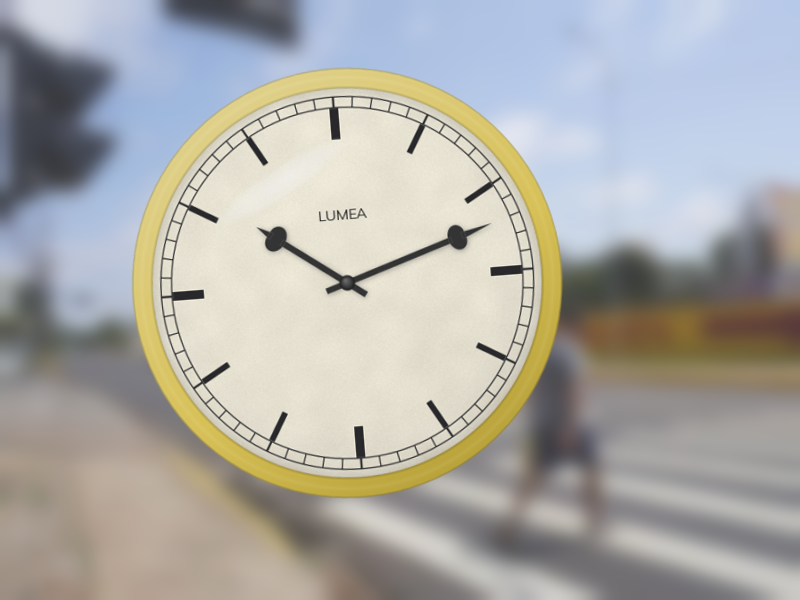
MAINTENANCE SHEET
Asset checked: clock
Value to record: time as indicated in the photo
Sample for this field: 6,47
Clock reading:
10,12
